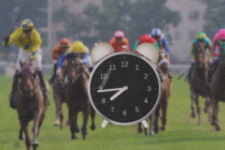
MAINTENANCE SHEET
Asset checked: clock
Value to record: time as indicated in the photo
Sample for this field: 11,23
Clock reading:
7,44
